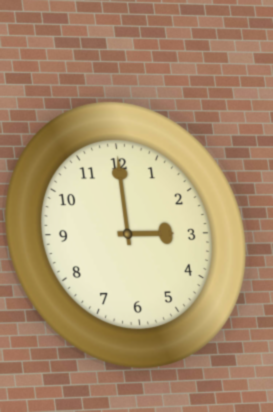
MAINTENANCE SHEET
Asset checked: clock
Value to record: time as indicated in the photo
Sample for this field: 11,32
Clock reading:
3,00
